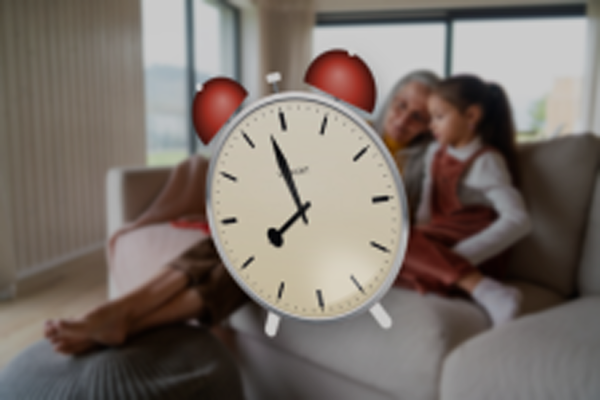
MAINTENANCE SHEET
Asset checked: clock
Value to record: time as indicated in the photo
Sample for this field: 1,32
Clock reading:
7,58
